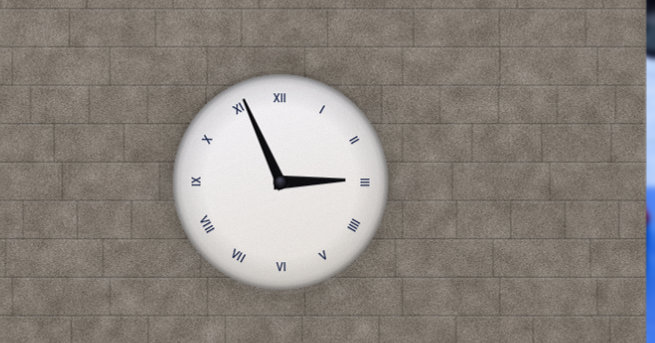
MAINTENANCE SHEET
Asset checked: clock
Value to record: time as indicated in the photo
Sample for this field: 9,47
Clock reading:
2,56
